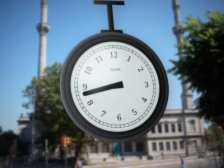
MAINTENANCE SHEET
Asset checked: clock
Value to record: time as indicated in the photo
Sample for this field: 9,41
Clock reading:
8,43
